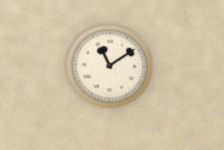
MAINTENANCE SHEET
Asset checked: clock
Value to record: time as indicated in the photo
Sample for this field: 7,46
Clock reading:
11,09
